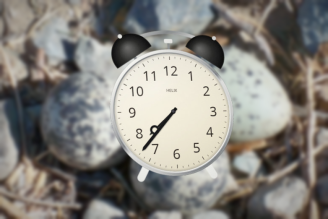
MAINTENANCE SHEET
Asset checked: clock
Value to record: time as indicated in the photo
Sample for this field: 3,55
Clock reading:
7,37
